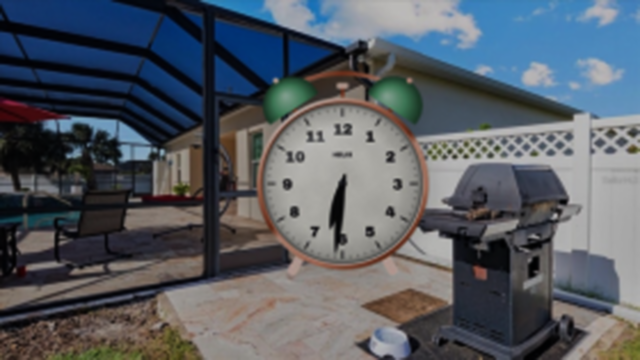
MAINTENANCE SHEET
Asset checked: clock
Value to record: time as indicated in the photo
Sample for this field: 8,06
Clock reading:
6,31
